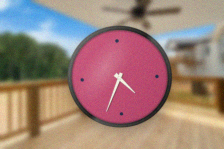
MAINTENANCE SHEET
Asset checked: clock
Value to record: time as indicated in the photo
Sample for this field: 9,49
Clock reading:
4,34
